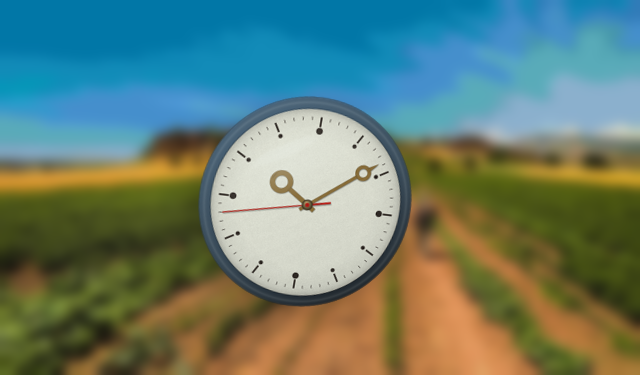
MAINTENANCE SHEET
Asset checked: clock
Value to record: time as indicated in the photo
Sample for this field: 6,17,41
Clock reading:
10,08,43
